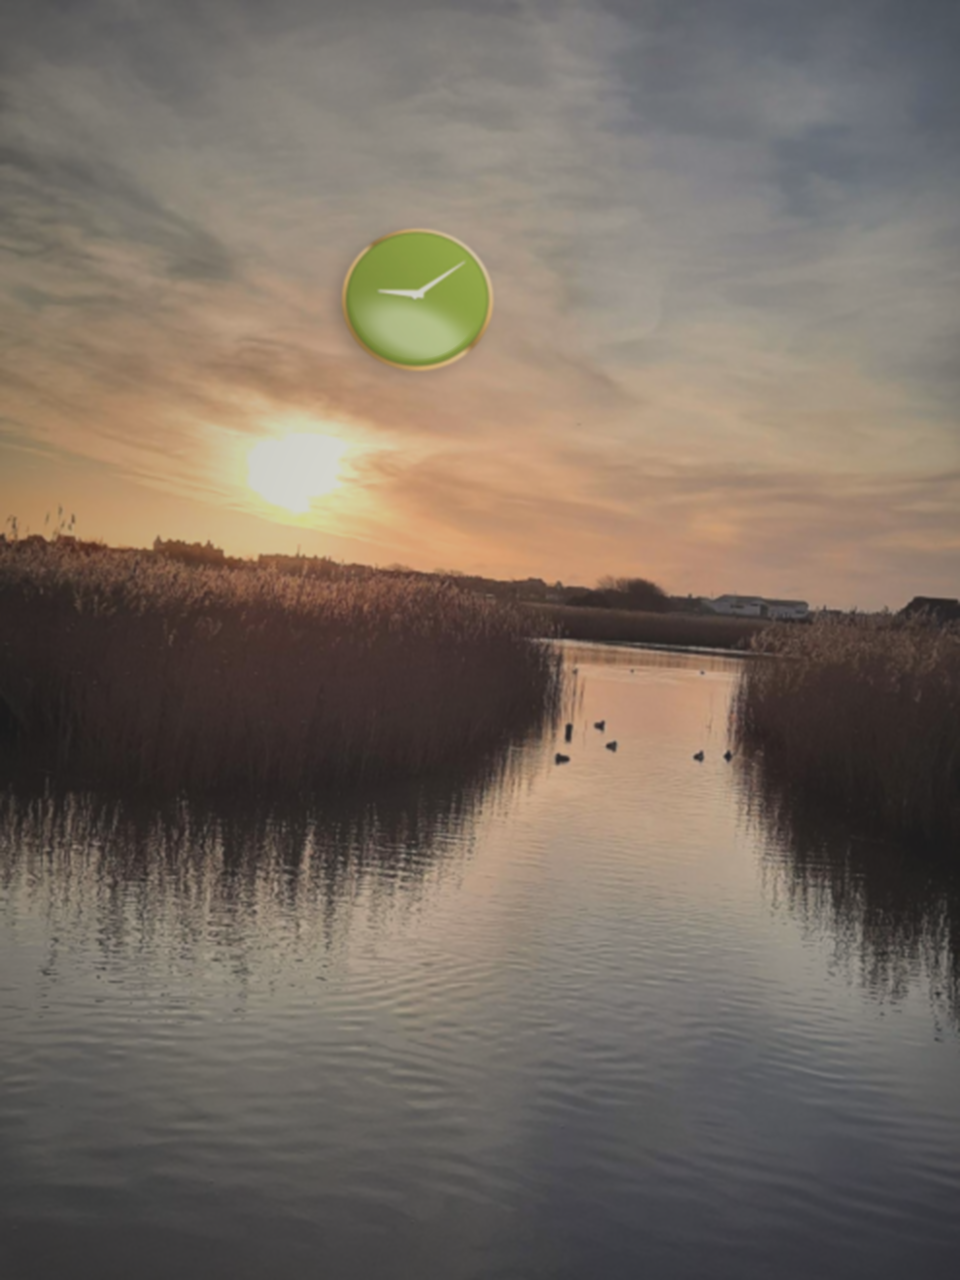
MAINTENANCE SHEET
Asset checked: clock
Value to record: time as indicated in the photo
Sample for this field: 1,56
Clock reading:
9,09
